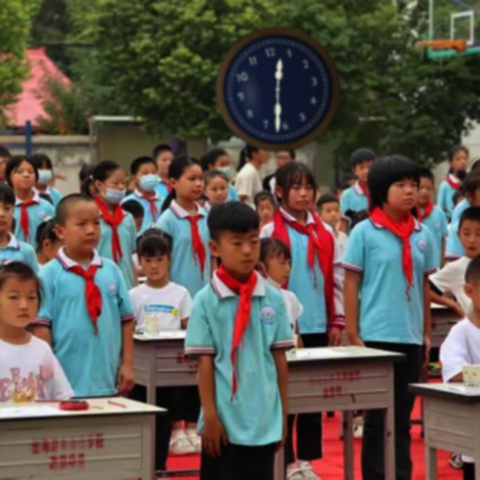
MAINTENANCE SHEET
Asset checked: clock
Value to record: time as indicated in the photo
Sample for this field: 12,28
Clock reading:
12,32
